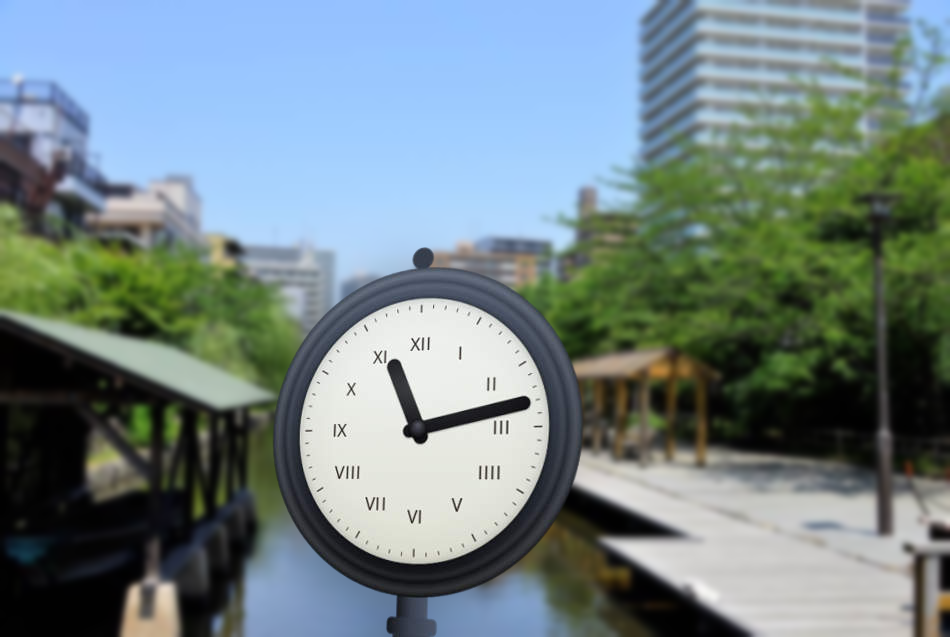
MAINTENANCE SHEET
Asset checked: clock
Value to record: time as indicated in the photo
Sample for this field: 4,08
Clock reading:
11,13
